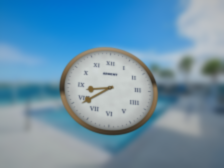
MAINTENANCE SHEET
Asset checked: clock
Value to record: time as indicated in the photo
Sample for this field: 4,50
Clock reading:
8,39
